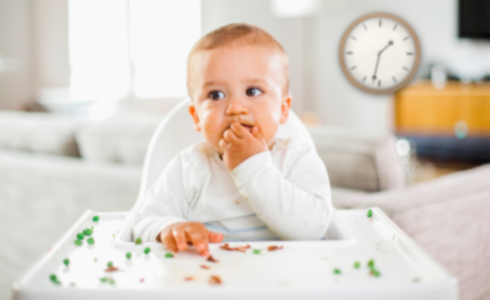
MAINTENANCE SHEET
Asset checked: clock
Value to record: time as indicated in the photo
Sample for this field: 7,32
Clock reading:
1,32
